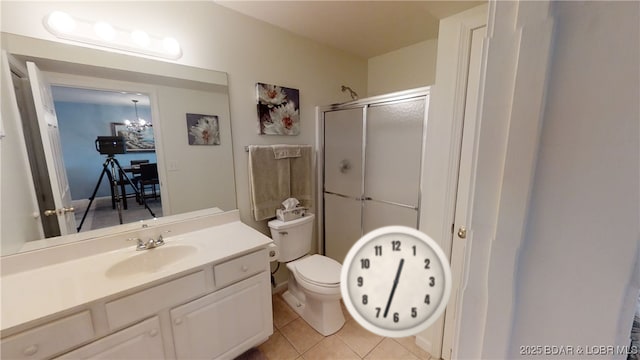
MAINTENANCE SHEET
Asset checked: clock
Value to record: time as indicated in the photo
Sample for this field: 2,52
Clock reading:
12,33
